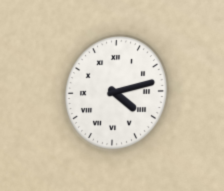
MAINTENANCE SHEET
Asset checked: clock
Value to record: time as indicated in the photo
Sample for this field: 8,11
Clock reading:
4,13
